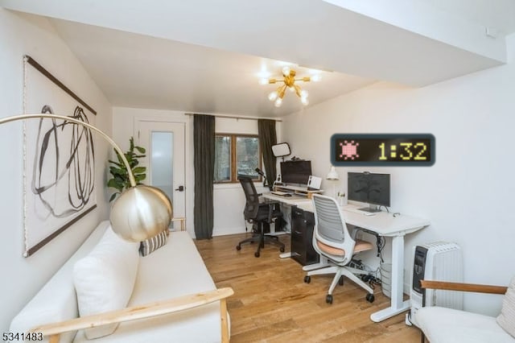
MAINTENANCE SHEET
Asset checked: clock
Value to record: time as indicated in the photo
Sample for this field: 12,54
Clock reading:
1,32
